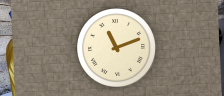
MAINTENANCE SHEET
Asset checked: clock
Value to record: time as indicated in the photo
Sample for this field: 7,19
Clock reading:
11,12
